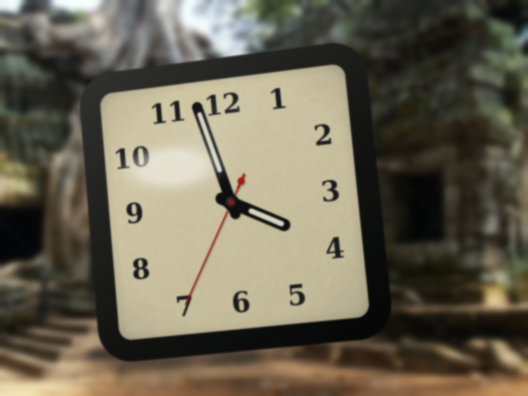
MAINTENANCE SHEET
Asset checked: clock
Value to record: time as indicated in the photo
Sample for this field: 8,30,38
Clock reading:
3,57,35
